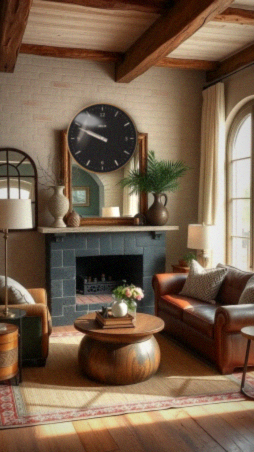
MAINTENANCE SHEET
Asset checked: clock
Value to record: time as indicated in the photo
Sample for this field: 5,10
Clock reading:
9,49
